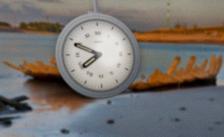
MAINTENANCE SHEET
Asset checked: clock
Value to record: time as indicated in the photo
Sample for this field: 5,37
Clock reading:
7,49
